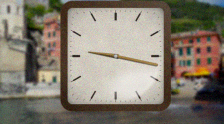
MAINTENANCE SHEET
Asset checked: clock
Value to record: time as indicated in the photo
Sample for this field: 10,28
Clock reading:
9,17
